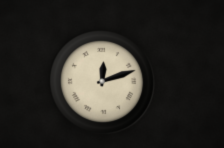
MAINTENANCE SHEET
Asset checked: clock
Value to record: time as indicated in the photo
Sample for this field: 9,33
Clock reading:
12,12
